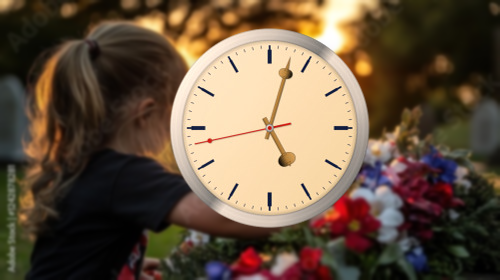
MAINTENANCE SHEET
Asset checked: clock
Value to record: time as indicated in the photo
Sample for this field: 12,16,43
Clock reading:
5,02,43
